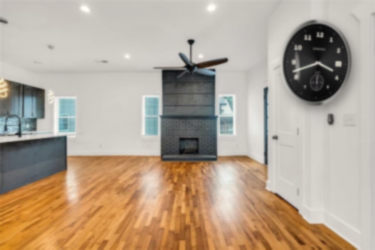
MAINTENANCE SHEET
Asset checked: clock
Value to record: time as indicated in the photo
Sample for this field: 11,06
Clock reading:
3,42
